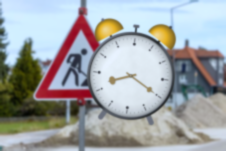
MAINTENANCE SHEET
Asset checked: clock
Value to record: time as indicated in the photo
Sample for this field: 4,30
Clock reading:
8,20
